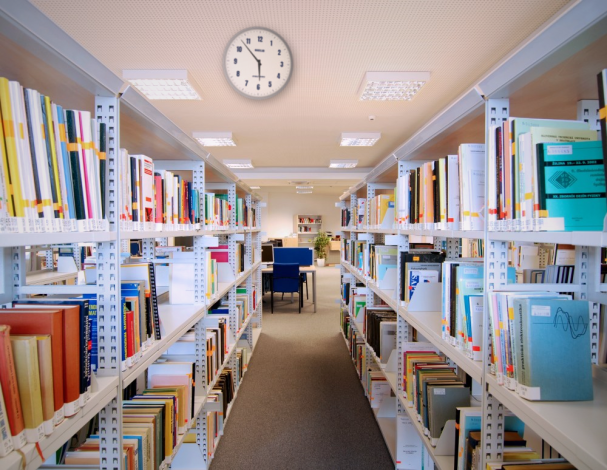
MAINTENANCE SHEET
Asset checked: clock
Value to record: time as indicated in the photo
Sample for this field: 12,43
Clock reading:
5,53
